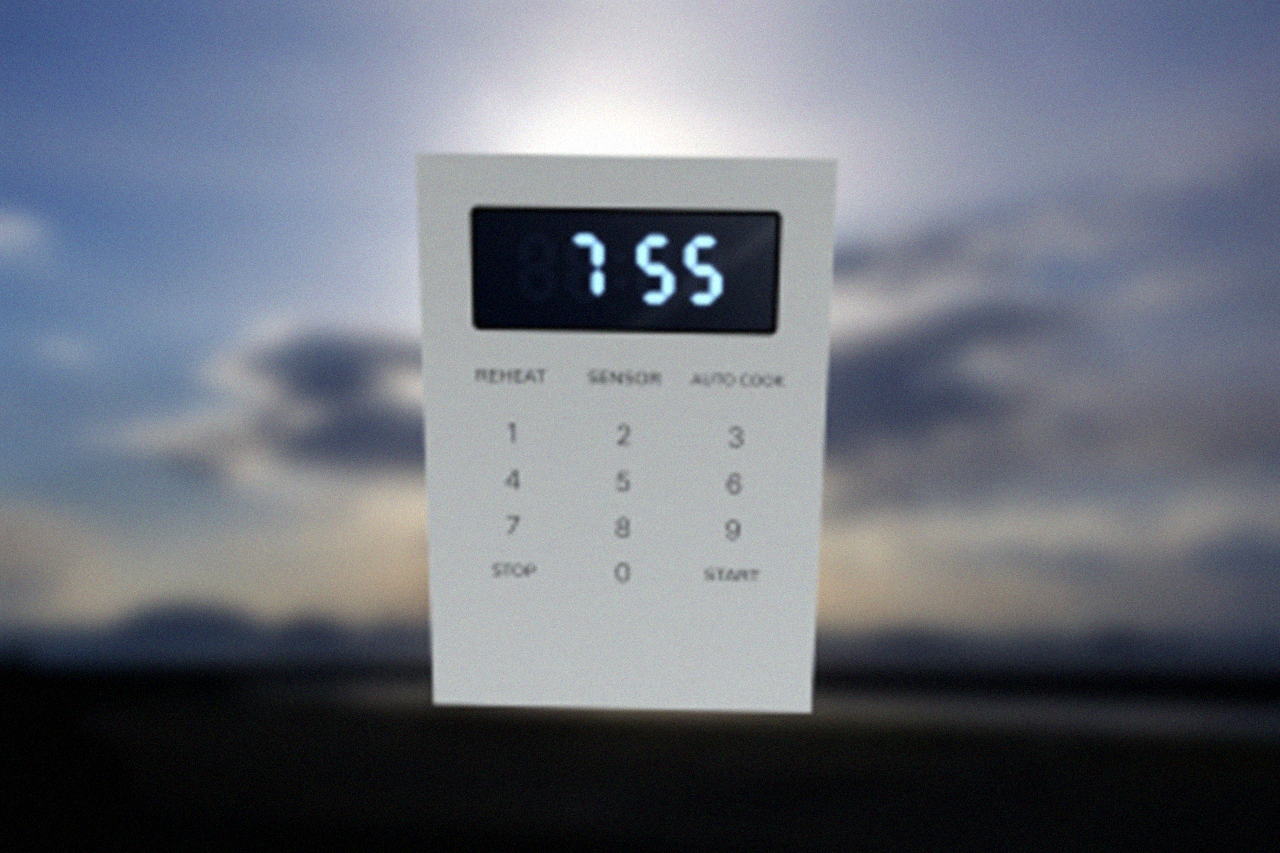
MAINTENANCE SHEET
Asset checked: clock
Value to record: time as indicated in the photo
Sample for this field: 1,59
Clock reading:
7,55
